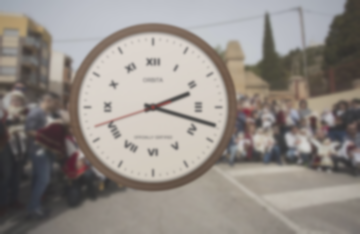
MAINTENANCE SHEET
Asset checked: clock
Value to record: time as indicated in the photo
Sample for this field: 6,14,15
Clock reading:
2,17,42
